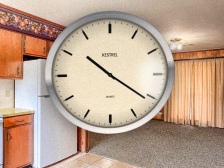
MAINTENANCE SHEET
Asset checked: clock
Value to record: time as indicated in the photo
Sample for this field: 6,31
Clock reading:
10,21
